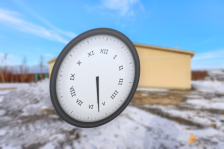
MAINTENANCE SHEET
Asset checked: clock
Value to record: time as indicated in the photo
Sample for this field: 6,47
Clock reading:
5,27
